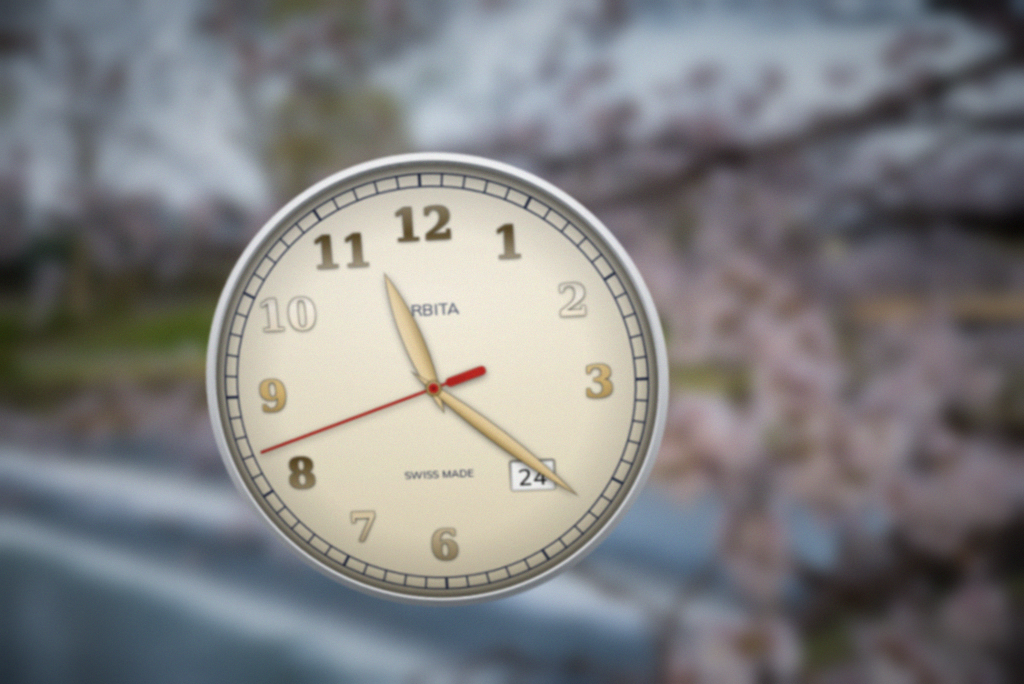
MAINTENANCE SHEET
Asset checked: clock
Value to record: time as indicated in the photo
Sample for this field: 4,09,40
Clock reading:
11,21,42
